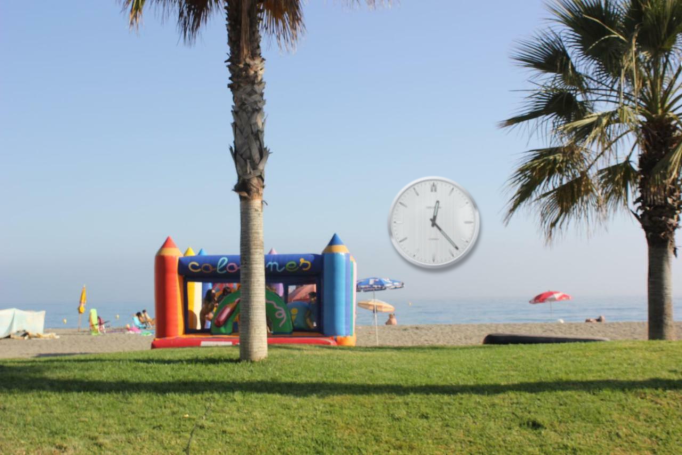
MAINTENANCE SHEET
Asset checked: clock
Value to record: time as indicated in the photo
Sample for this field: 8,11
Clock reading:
12,23
